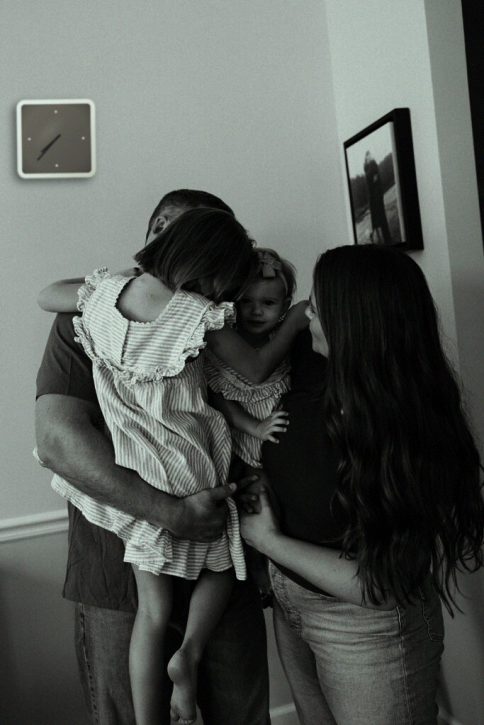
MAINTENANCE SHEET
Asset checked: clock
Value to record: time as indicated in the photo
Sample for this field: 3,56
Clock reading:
7,37
